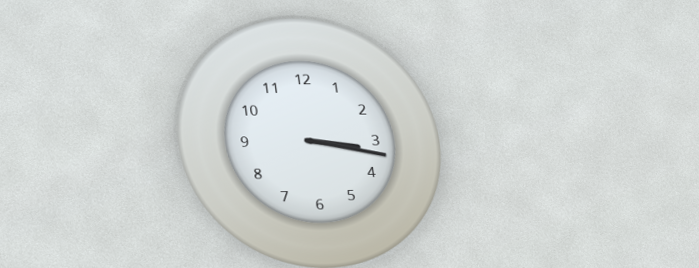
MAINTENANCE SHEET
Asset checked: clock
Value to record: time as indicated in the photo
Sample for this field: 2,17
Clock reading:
3,17
